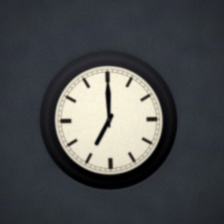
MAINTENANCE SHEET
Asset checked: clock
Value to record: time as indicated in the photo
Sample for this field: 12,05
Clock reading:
7,00
